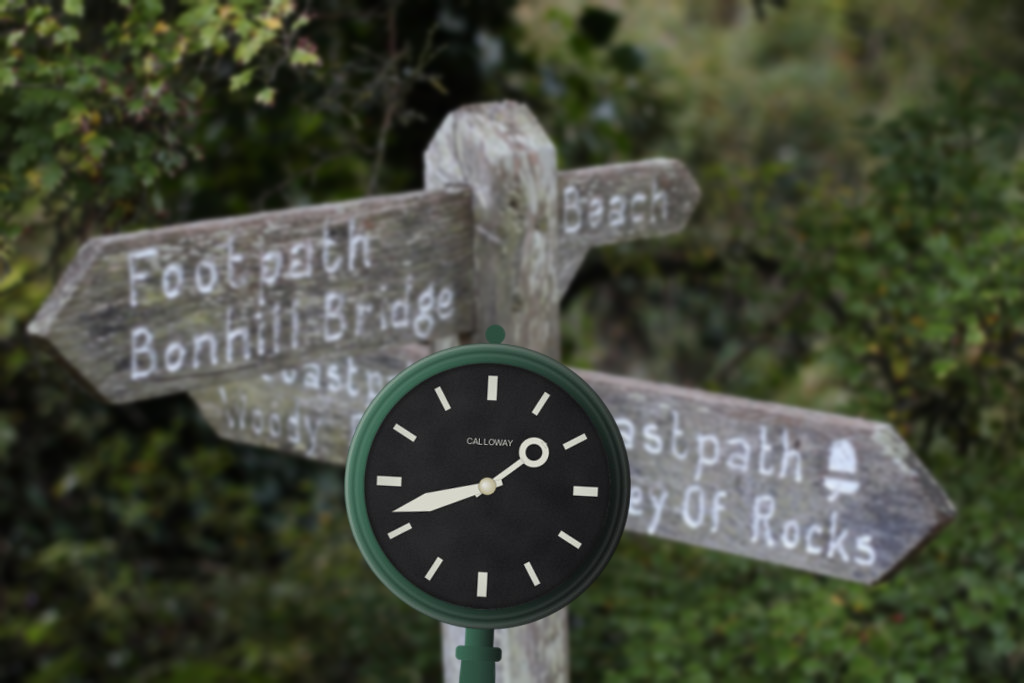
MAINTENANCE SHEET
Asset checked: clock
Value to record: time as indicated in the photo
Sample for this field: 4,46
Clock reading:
1,42
